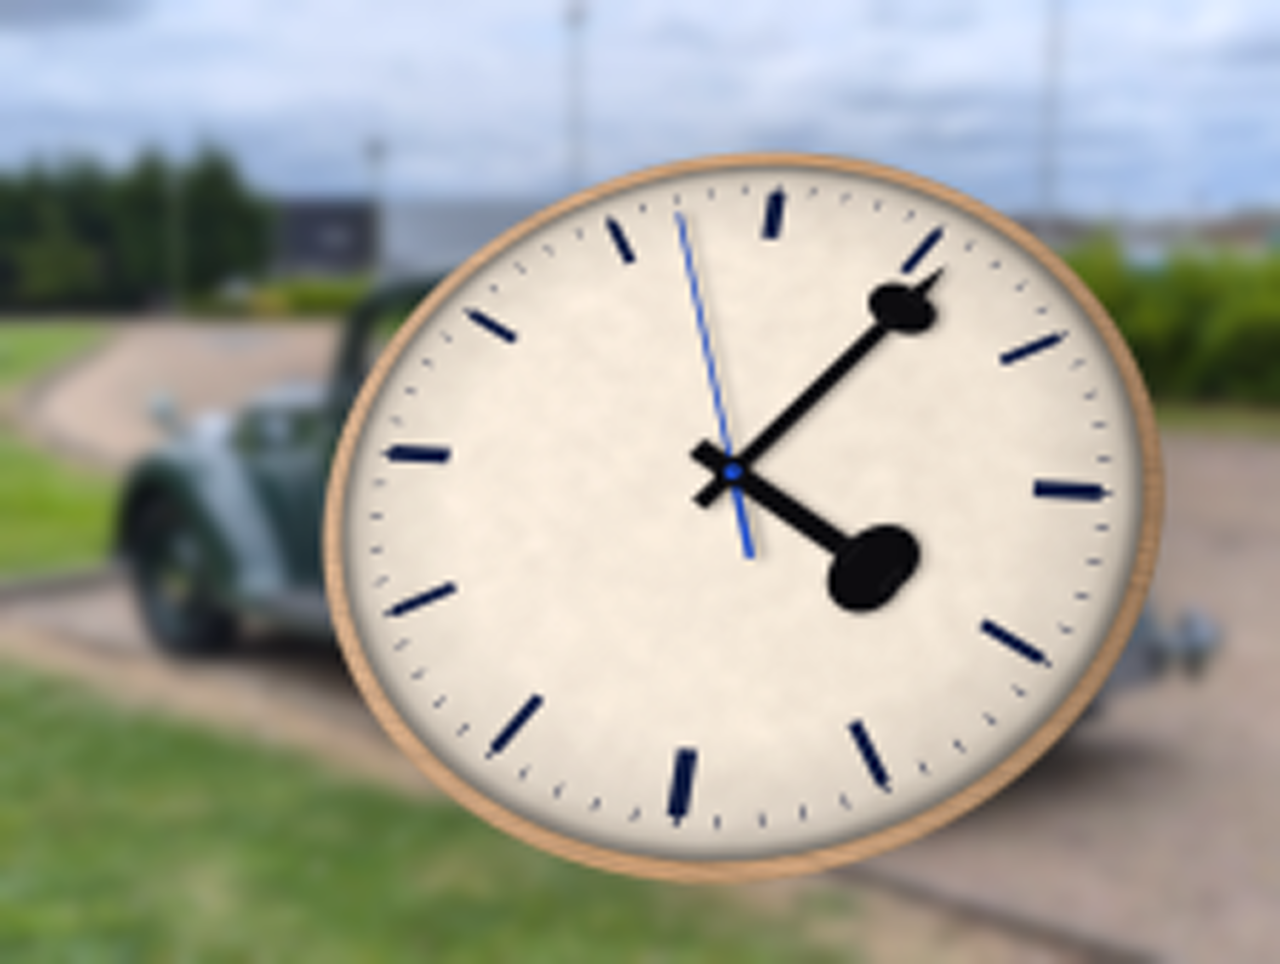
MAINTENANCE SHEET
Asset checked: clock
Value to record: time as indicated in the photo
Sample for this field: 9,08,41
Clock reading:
4,05,57
